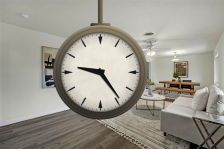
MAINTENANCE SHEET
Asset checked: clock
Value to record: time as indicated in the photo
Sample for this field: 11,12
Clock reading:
9,24
